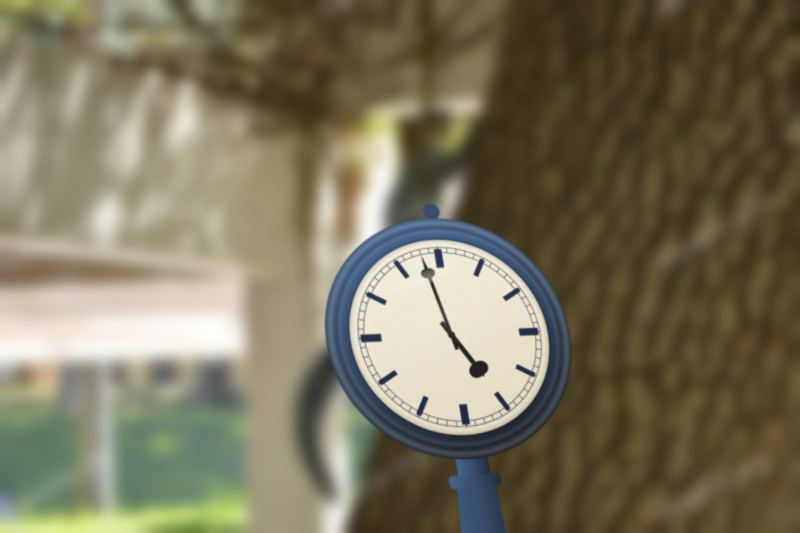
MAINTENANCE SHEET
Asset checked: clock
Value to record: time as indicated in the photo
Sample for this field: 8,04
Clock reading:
4,58
